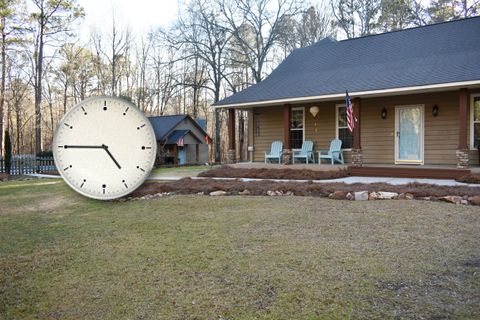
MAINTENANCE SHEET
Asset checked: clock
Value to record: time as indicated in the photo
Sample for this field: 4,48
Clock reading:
4,45
